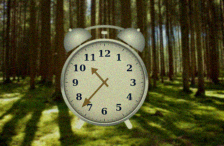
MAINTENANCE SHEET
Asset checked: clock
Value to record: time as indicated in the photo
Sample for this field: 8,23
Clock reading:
10,37
